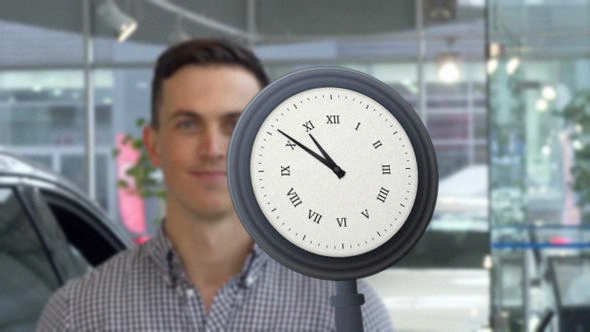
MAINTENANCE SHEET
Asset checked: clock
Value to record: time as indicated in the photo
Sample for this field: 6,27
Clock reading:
10,51
